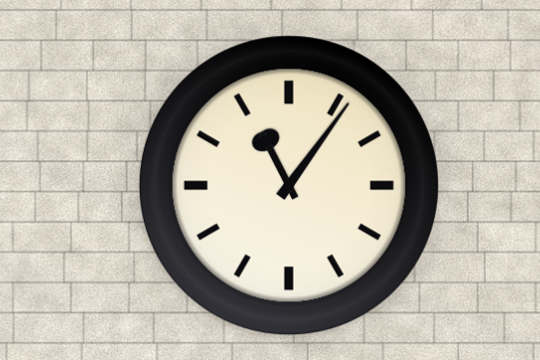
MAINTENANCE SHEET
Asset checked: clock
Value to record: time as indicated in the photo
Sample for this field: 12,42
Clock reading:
11,06
